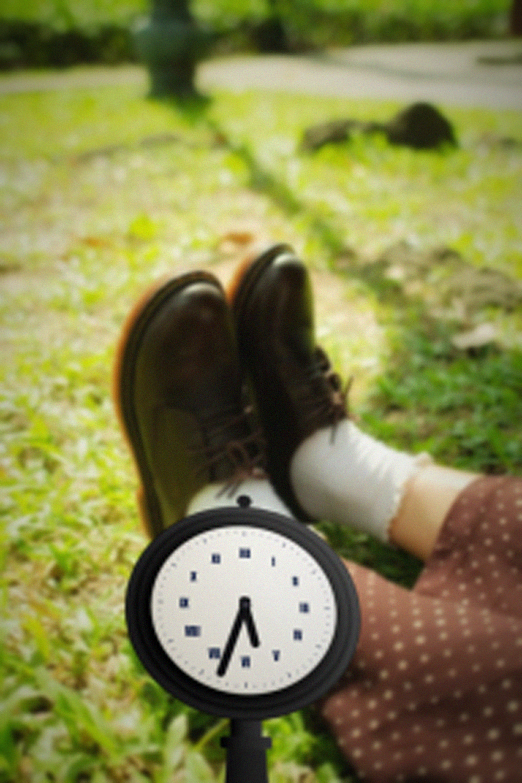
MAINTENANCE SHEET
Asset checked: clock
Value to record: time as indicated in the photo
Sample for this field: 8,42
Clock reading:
5,33
